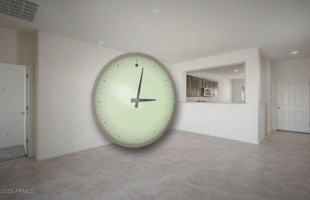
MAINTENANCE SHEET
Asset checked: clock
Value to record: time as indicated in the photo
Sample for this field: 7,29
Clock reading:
3,02
